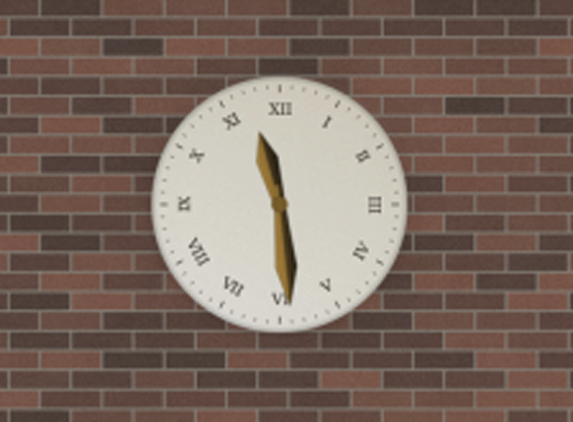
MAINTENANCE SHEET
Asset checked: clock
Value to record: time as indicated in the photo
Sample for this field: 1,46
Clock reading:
11,29
